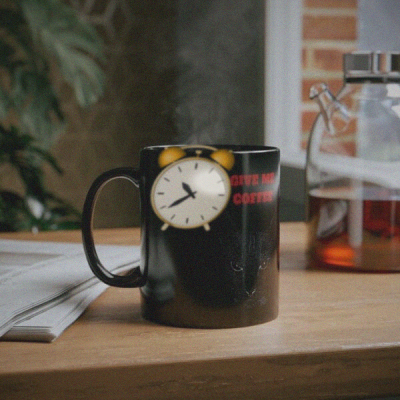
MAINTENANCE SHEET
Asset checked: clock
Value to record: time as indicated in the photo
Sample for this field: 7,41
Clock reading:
10,39
